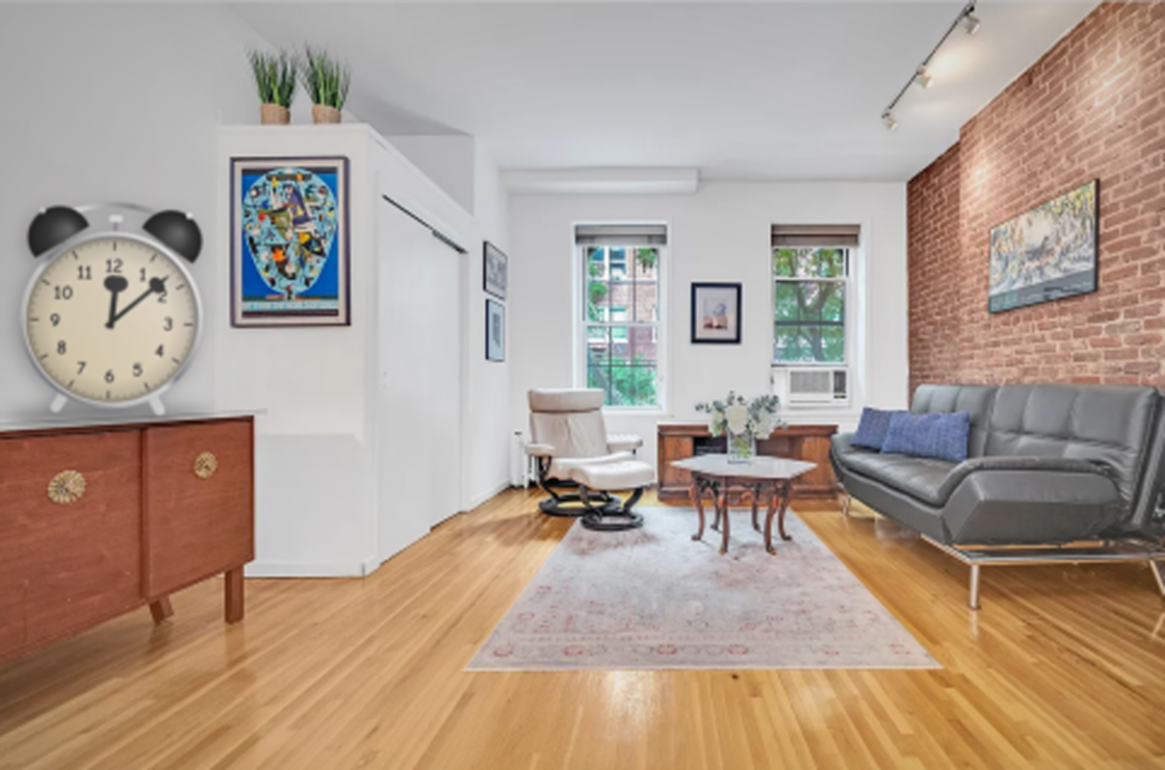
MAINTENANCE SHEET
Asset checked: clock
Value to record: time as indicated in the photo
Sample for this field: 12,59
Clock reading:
12,08
